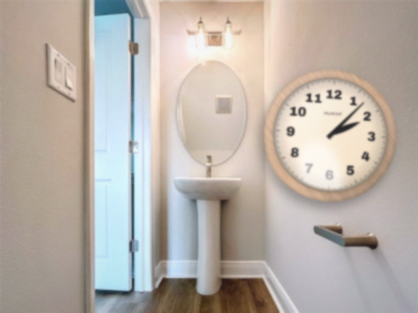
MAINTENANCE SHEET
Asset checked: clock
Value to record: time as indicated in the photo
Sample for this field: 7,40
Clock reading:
2,07
